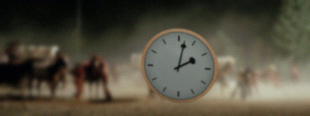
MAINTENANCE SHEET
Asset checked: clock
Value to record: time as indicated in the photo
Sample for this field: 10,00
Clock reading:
2,02
